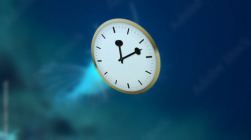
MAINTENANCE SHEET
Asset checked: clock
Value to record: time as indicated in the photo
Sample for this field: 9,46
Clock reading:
12,12
